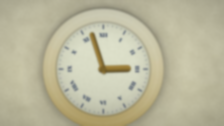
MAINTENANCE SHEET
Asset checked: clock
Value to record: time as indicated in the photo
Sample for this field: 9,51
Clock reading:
2,57
